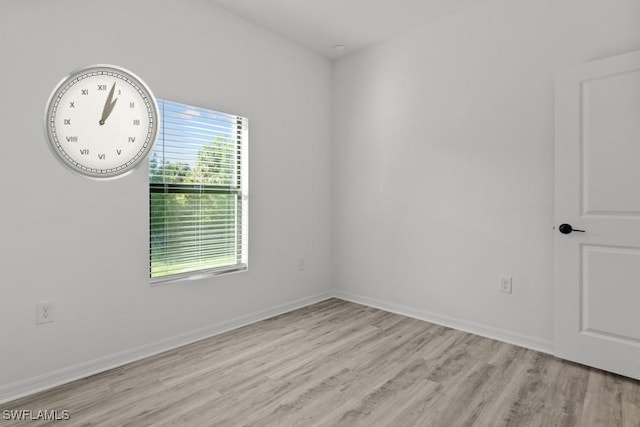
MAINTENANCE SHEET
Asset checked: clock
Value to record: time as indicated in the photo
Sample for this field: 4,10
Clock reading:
1,03
